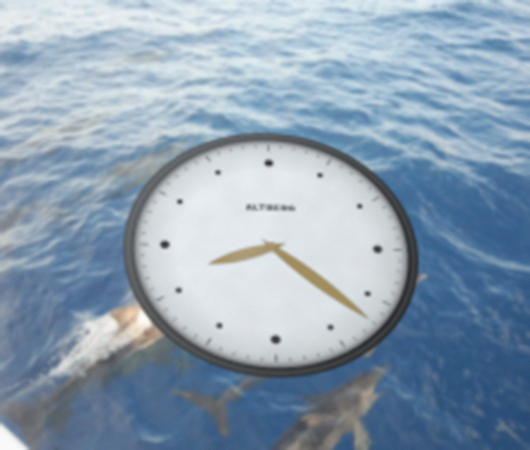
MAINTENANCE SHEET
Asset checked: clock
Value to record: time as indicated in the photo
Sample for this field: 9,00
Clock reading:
8,22
